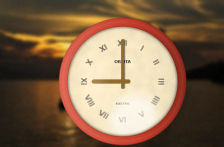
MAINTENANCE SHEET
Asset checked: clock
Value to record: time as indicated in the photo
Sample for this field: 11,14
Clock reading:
9,00
